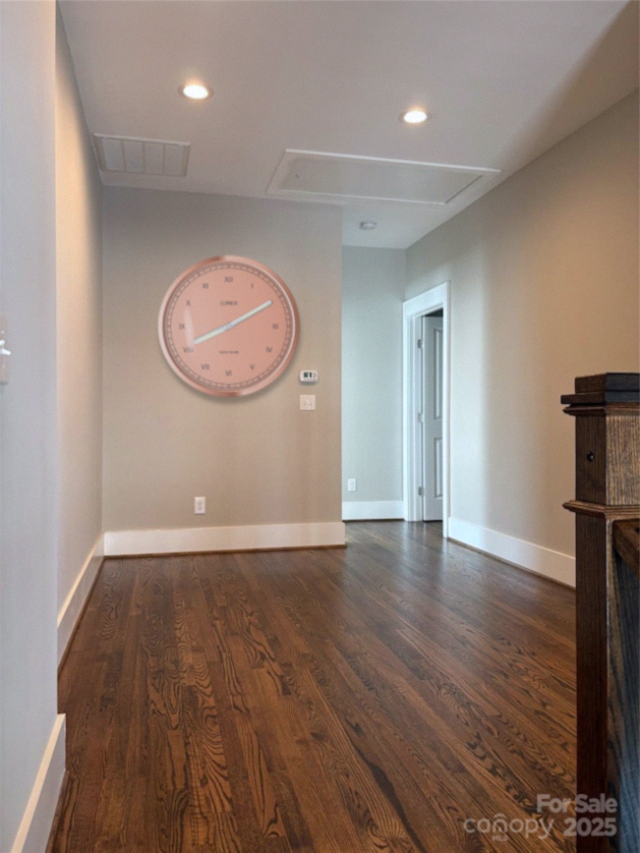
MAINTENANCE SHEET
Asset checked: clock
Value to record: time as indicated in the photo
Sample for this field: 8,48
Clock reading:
8,10
